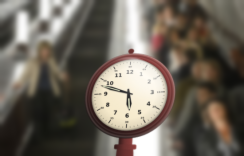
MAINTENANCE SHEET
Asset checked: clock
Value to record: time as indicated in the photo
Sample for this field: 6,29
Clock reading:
5,48
